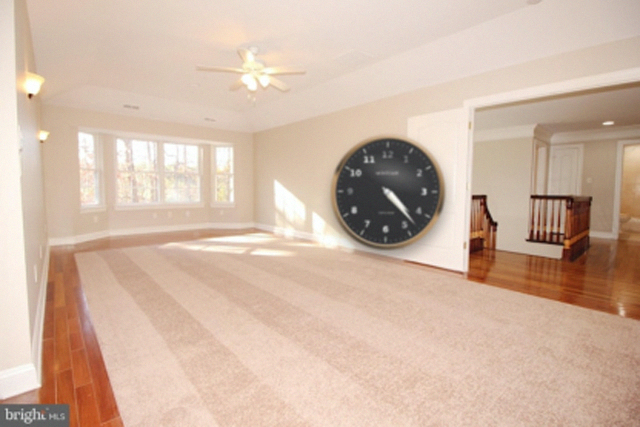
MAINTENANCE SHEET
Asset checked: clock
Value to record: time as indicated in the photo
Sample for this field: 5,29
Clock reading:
4,23
